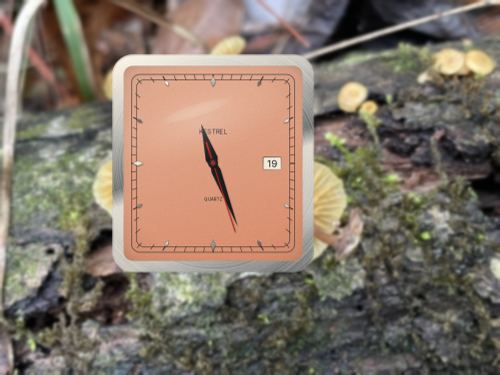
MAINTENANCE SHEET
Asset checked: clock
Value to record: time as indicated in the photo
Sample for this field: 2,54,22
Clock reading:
11,26,27
